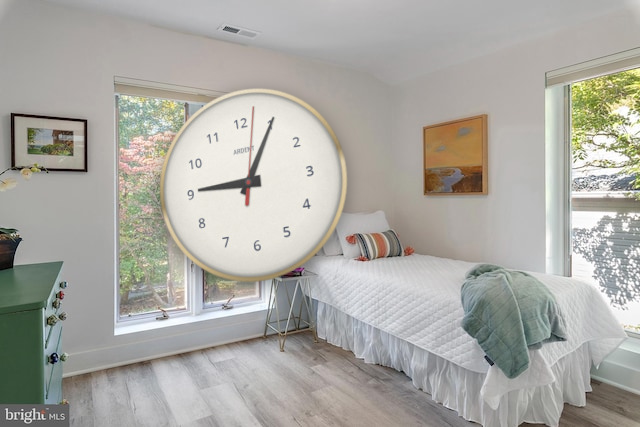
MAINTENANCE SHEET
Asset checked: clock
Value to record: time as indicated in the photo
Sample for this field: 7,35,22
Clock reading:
9,05,02
